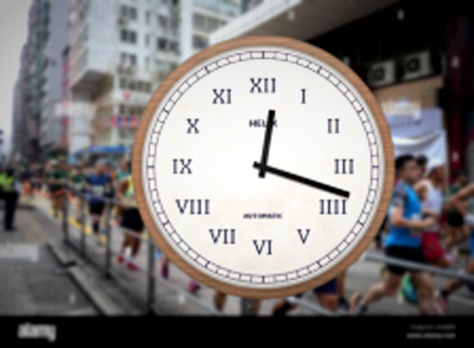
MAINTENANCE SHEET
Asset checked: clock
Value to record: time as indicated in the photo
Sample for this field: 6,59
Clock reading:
12,18
